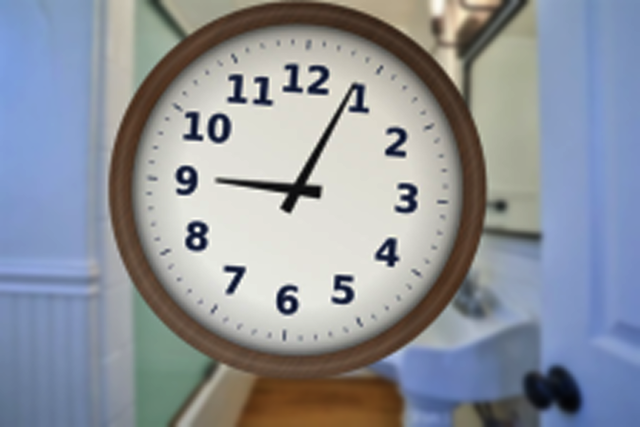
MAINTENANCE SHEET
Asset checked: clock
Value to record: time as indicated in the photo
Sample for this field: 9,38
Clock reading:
9,04
